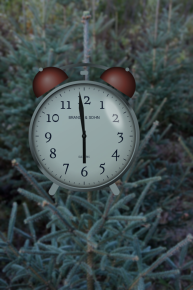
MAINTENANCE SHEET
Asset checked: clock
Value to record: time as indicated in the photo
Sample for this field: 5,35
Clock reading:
5,59
